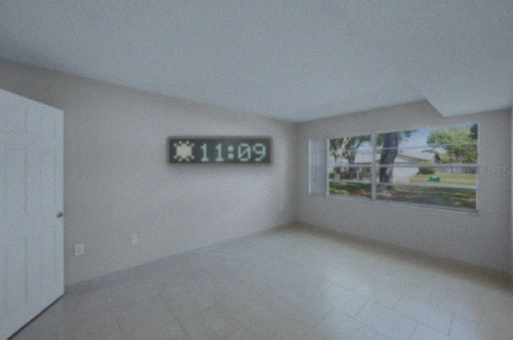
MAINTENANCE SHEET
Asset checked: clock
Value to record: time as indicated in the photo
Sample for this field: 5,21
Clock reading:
11,09
